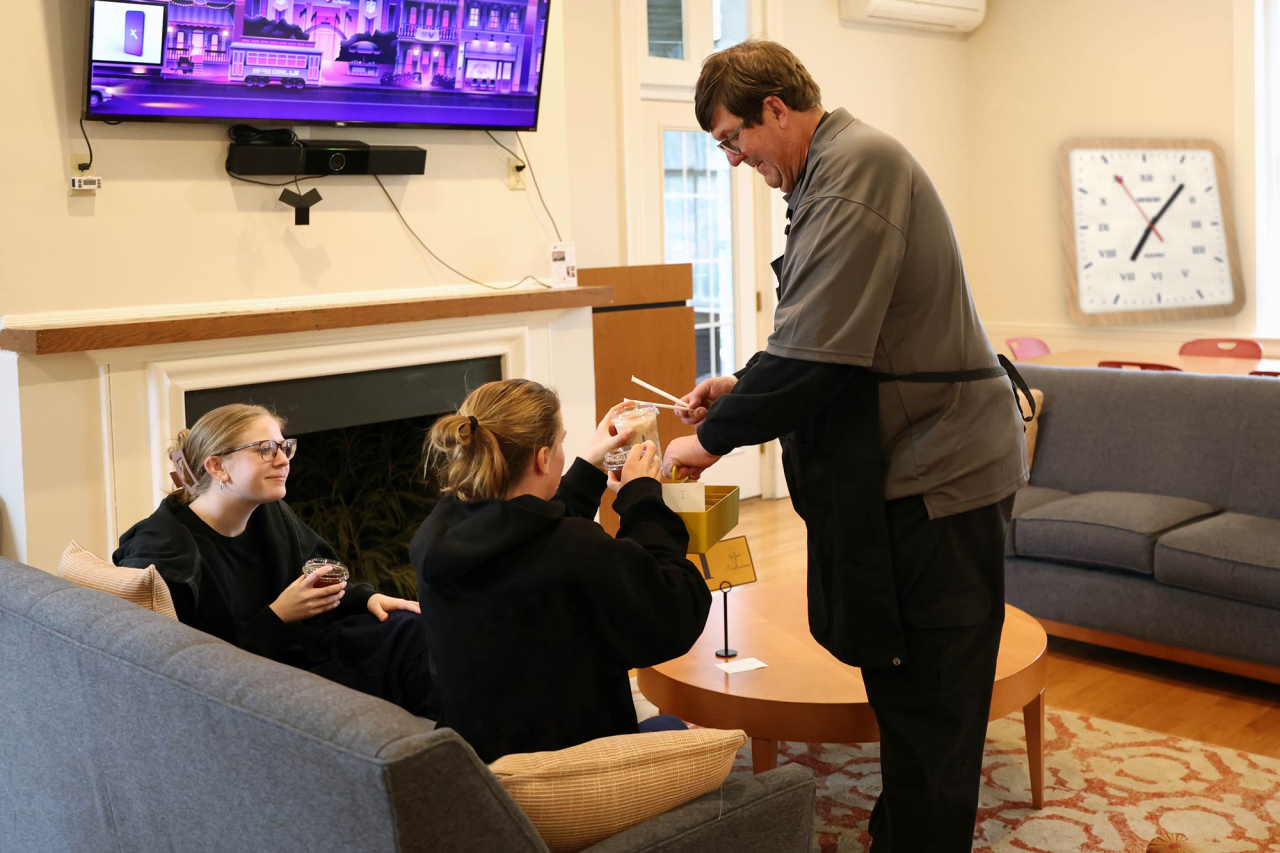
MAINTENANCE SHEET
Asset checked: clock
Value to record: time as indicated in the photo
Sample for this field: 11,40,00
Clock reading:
7,06,55
